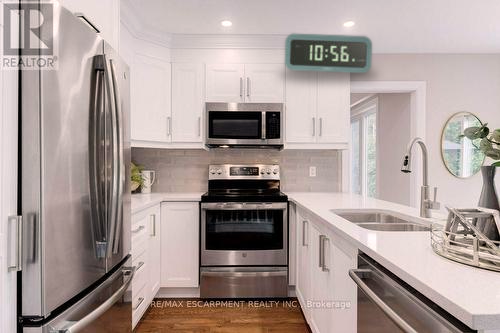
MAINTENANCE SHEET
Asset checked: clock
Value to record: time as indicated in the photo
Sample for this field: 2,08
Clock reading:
10,56
